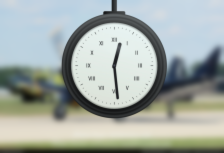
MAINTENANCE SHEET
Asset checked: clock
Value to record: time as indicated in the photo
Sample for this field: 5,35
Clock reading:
12,29
